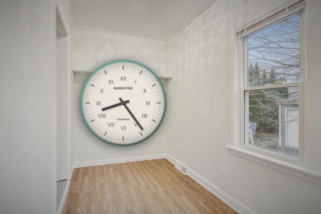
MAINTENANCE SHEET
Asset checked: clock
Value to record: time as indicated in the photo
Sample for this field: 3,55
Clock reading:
8,24
